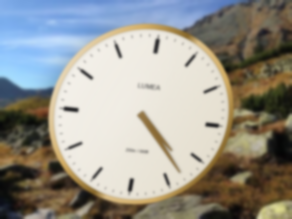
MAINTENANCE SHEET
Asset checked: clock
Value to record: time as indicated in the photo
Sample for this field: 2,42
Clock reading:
4,23
